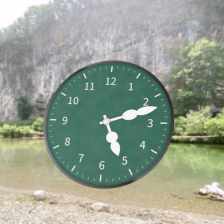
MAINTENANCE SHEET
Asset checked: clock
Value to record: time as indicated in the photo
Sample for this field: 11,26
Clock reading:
5,12
